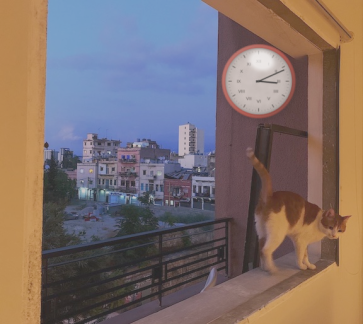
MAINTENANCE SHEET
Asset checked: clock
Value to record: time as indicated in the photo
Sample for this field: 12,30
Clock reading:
3,11
